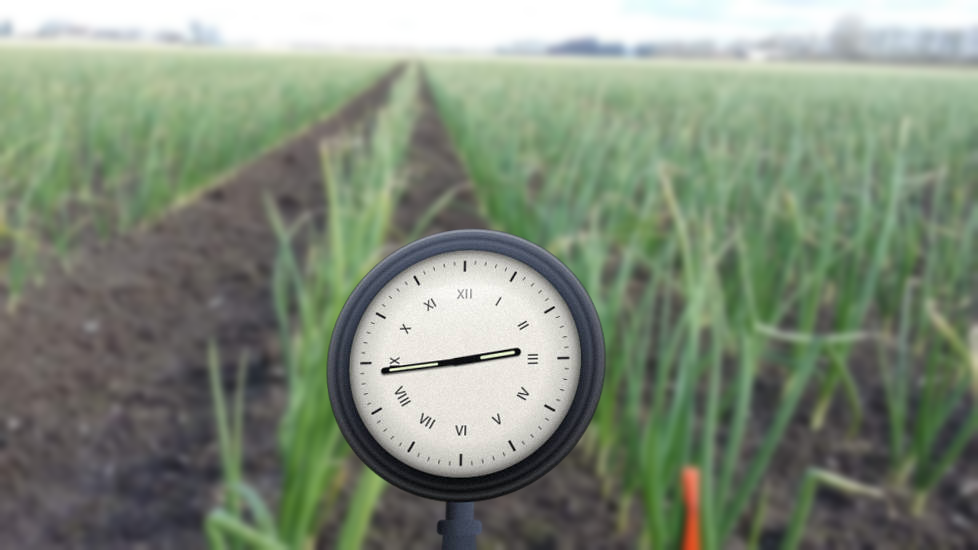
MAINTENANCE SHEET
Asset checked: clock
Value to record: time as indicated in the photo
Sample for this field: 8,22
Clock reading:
2,44
